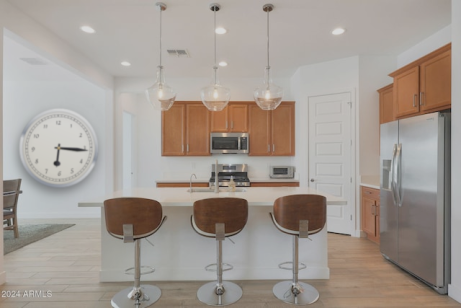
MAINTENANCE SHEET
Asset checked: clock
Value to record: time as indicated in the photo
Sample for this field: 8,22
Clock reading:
6,16
